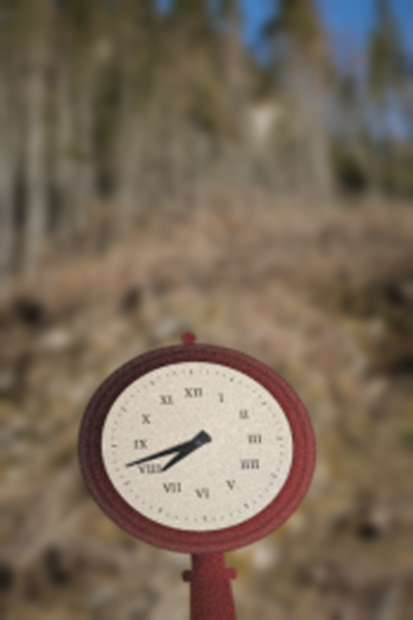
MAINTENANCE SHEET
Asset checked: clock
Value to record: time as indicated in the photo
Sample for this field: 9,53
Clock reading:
7,42
